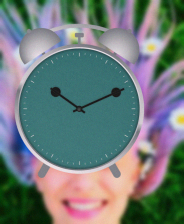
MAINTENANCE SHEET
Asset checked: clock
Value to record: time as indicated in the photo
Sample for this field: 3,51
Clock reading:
10,11
